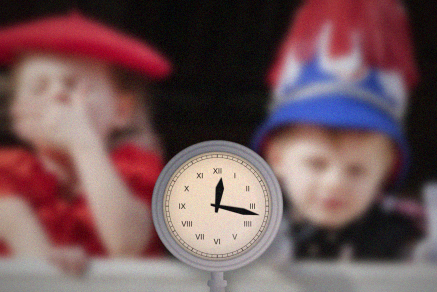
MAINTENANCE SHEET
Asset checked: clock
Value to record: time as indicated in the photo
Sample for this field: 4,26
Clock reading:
12,17
